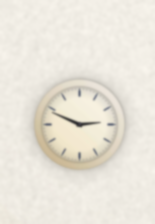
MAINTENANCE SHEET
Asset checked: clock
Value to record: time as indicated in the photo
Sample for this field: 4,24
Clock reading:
2,49
